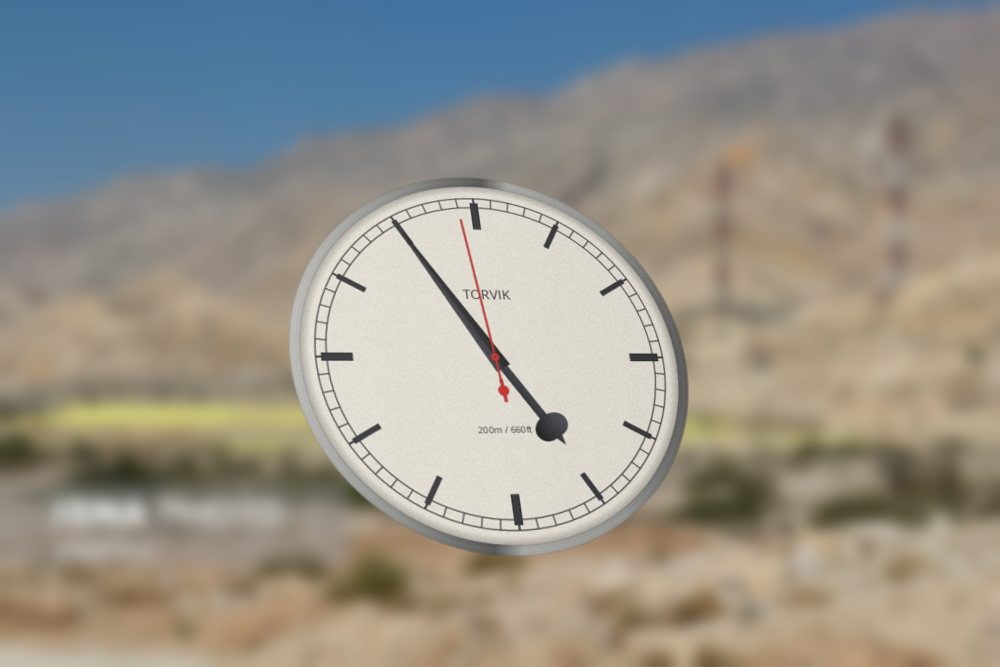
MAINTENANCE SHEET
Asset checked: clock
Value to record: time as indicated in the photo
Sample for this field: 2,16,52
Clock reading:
4,54,59
